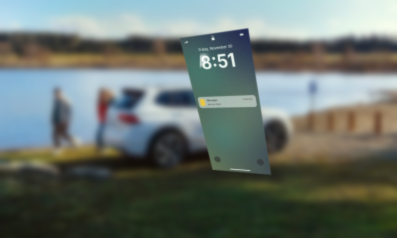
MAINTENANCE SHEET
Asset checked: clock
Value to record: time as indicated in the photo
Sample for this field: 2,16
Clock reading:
8,51
